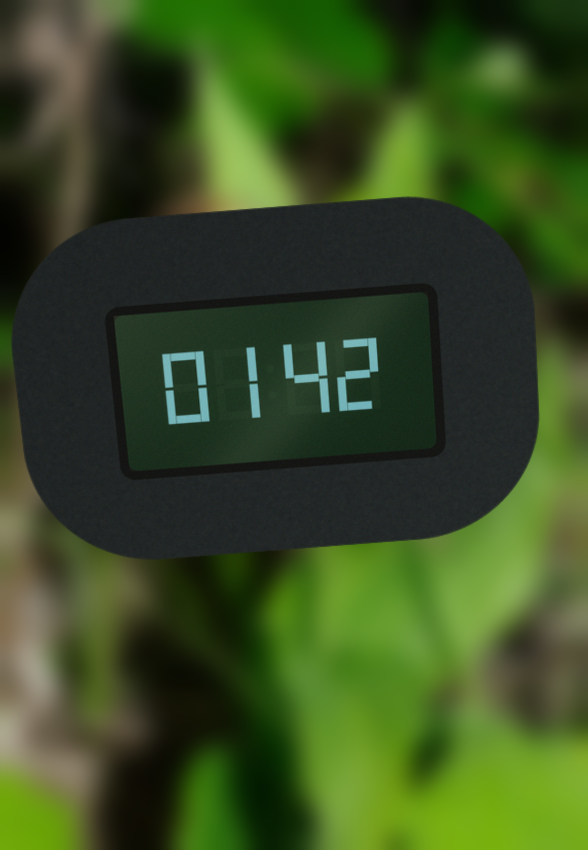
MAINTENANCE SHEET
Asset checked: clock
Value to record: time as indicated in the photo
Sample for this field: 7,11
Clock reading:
1,42
